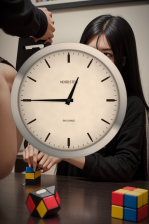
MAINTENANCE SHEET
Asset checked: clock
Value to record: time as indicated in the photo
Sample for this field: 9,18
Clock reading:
12,45
